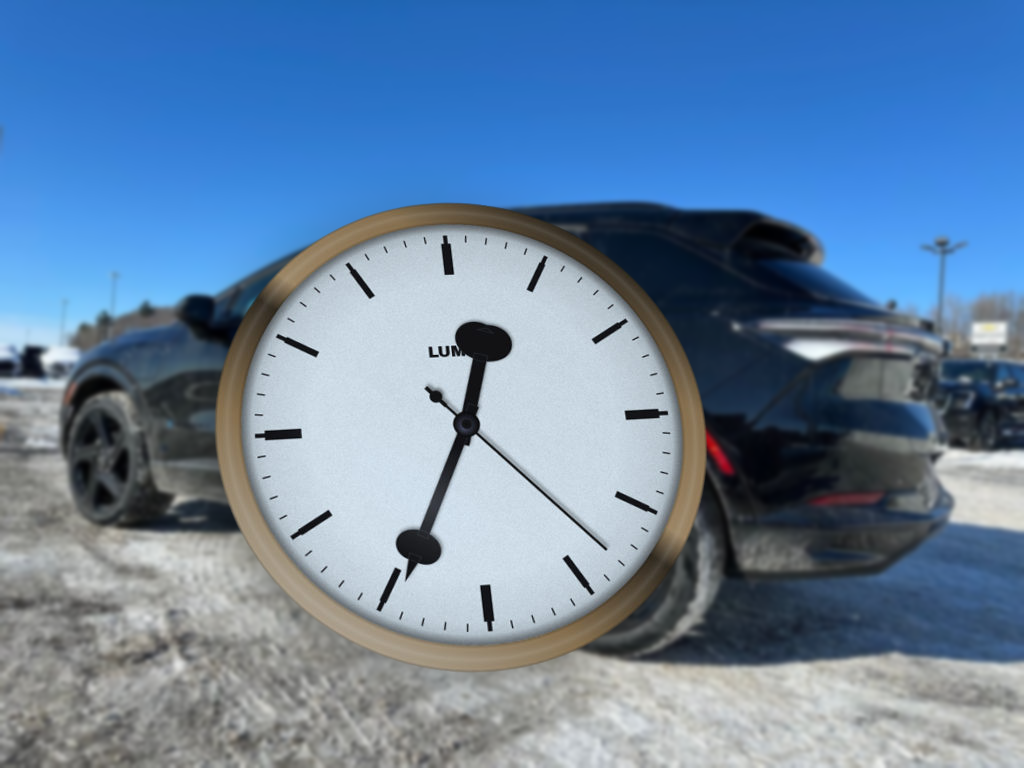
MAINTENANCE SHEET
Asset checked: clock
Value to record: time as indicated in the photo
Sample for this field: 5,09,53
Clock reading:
12,34,23
